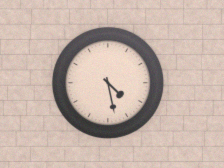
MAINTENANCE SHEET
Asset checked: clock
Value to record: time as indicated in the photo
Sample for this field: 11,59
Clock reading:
4,28
